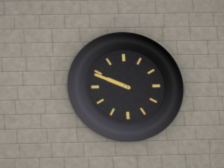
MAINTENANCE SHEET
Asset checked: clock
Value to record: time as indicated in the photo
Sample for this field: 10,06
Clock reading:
9,49
